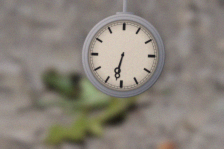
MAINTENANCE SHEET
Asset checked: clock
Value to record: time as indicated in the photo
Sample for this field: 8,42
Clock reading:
6,32
